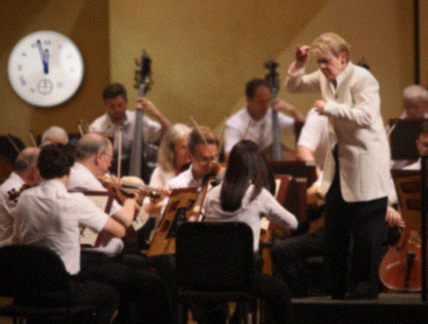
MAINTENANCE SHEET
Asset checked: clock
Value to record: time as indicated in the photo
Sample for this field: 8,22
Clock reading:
11,57
